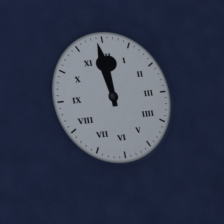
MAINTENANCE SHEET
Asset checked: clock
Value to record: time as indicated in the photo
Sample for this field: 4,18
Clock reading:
11,59
